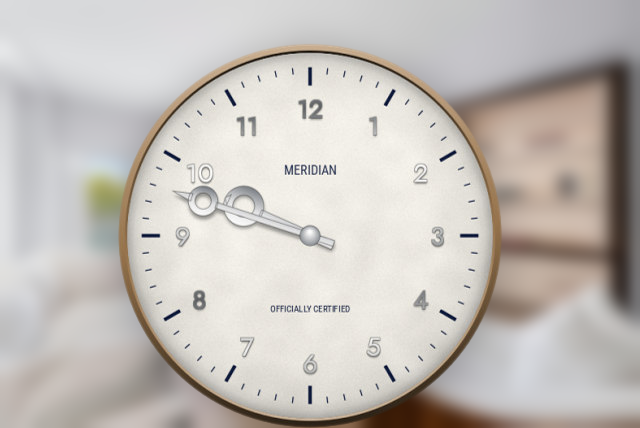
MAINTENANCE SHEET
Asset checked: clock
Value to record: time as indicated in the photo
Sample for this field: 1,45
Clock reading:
9,48
